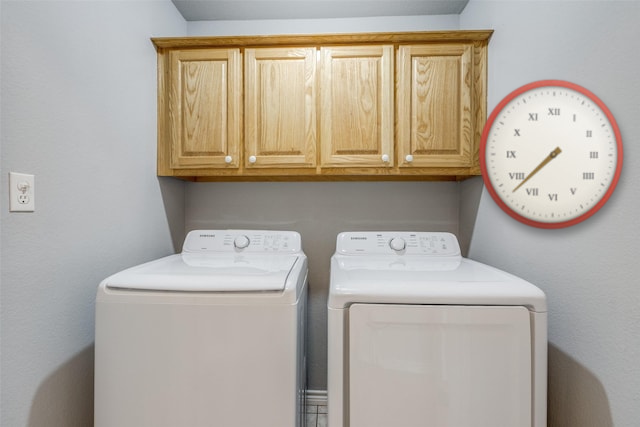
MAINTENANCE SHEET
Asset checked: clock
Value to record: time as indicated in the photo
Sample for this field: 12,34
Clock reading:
7,38
